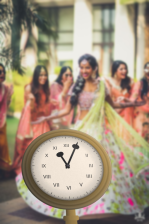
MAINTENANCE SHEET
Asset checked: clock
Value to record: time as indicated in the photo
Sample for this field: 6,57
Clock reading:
11,04
